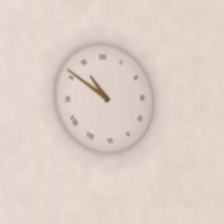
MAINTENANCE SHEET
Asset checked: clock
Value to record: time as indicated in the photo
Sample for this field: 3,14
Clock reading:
10,51
